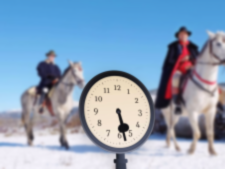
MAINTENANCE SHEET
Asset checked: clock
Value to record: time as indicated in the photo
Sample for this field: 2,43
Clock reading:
5,28
